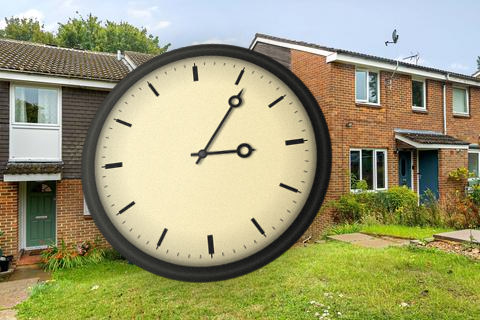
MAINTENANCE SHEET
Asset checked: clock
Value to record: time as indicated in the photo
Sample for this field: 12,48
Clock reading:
3,06
